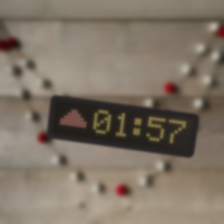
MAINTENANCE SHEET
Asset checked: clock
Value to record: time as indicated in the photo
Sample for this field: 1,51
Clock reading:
1,57
